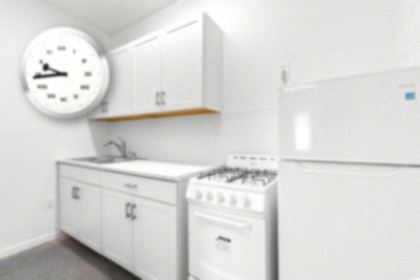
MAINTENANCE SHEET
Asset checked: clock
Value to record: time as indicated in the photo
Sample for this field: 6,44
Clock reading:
9,44
